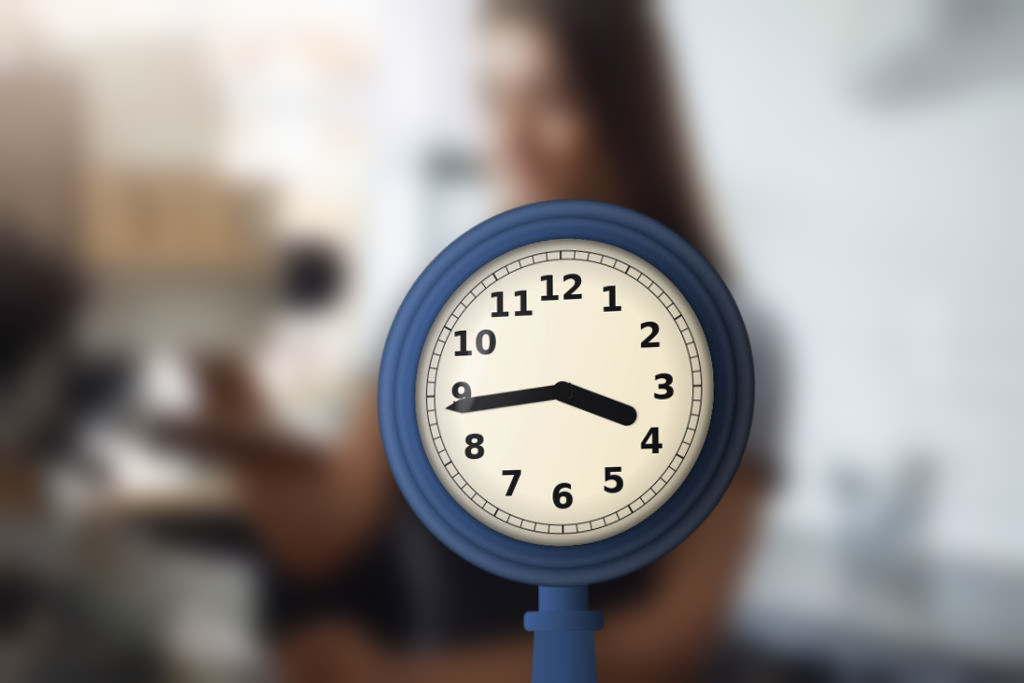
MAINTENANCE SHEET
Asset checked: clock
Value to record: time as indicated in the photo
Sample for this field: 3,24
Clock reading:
3,44
